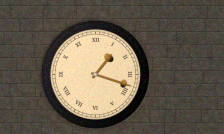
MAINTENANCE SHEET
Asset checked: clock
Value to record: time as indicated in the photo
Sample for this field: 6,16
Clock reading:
1,18
